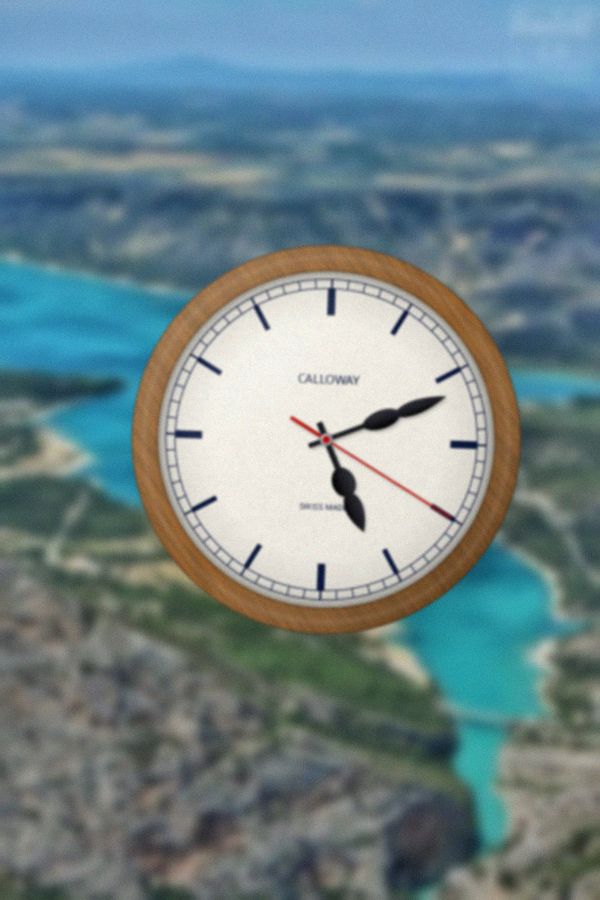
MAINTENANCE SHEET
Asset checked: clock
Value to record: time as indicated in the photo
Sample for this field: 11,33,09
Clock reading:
5,11,20
